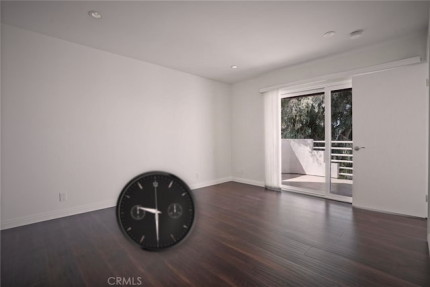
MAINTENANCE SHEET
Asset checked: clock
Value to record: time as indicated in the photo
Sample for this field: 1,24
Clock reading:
9,30
